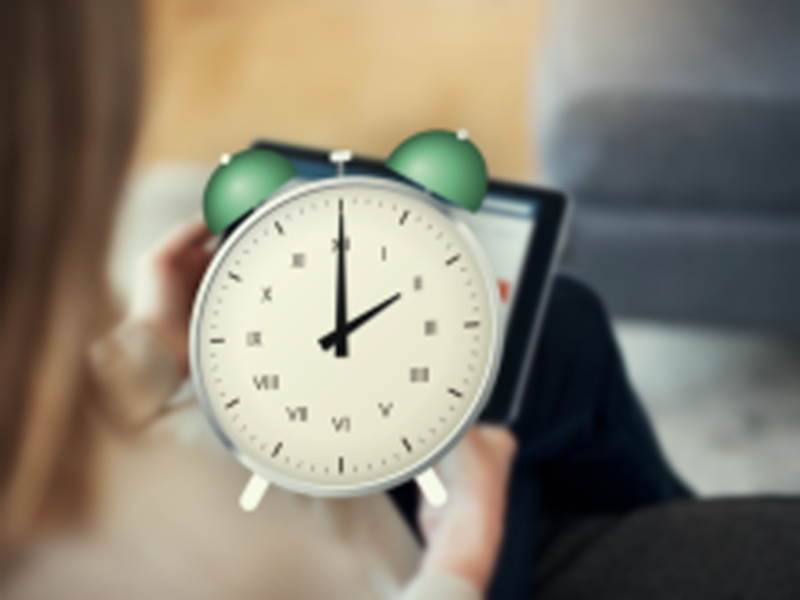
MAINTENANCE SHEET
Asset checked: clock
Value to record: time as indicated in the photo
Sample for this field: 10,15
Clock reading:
2,00
